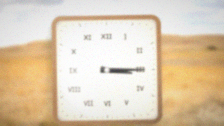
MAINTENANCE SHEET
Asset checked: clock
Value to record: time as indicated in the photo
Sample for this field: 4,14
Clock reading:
3,15
